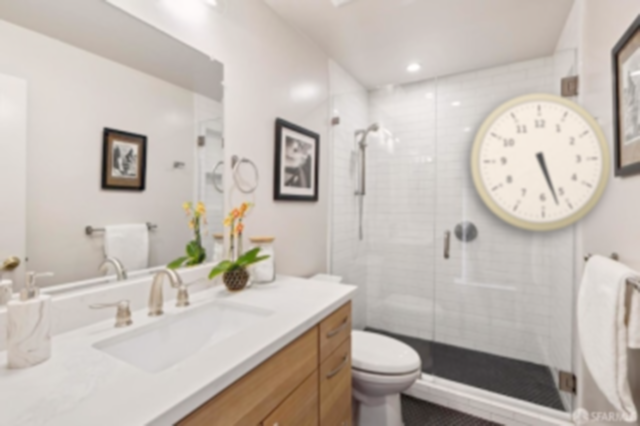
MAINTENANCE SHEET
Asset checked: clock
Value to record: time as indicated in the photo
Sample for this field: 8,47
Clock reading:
5,27
